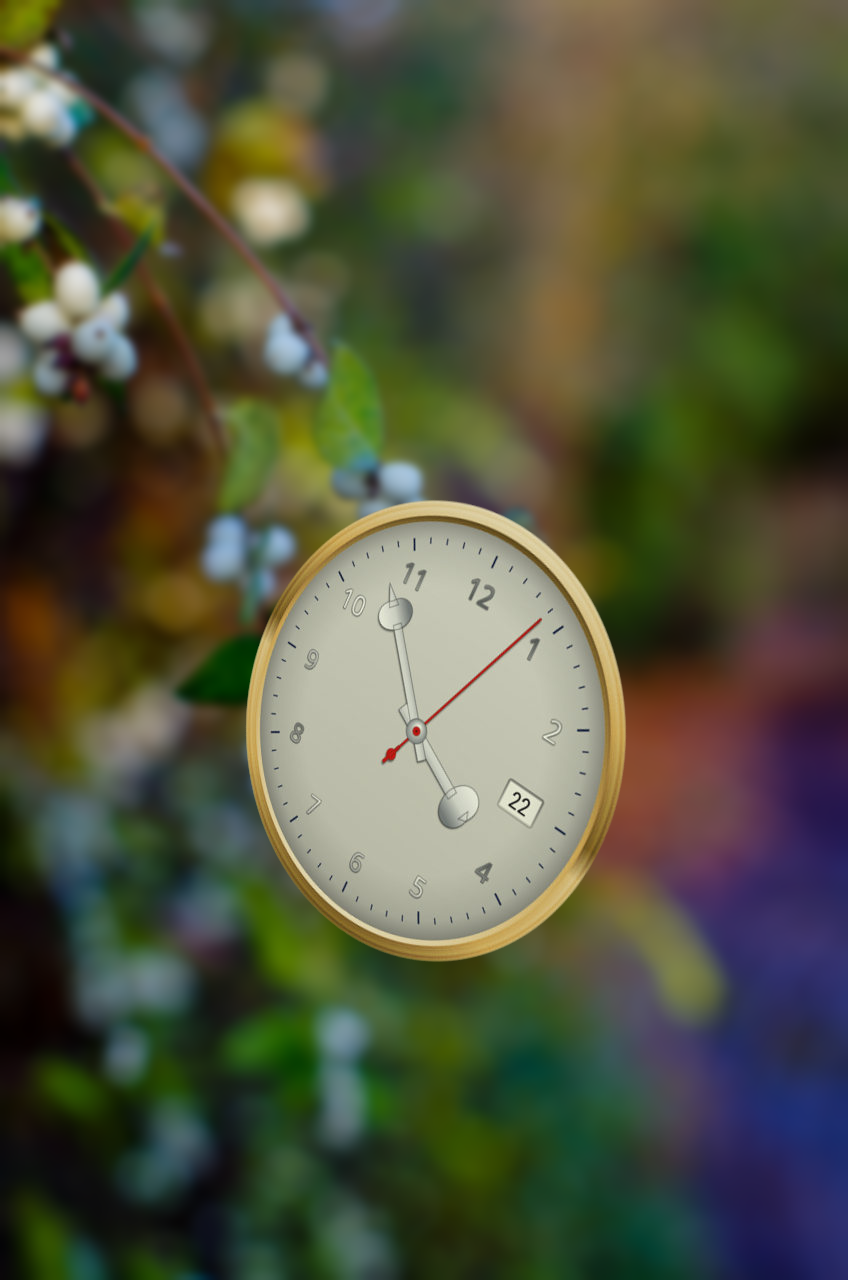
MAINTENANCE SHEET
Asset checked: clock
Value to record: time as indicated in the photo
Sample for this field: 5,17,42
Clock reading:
3,53,04
